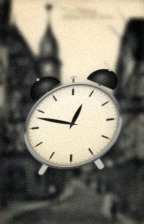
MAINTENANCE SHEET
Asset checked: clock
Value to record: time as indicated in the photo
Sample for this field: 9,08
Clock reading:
12,48
